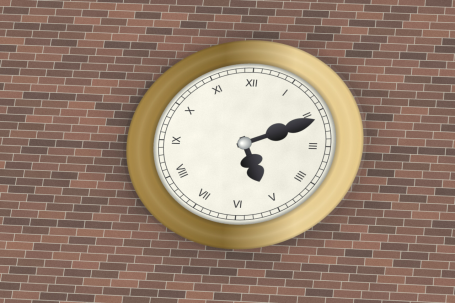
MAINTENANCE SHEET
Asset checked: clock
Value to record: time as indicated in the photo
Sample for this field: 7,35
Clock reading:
5,11
